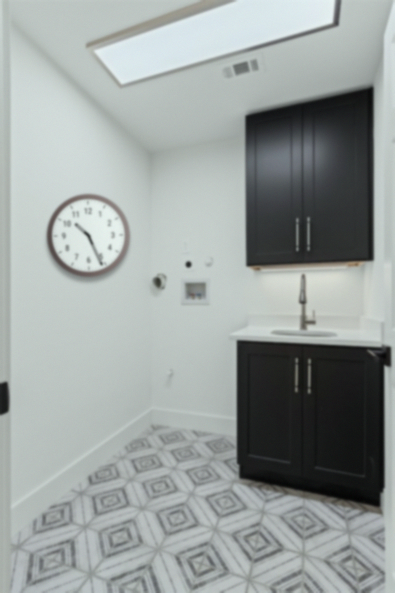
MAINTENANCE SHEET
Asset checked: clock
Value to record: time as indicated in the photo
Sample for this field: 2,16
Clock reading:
10,26
